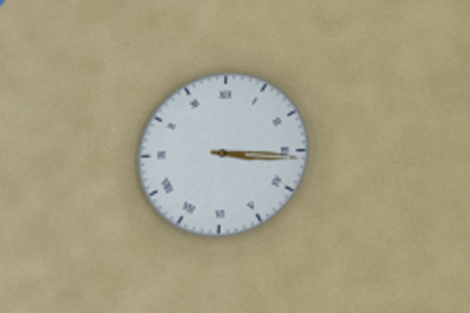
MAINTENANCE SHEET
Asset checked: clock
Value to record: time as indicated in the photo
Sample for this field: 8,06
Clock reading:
3,16
